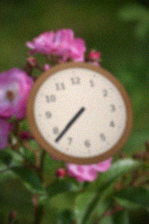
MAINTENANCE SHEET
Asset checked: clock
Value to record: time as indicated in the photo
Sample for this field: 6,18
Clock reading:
7,38
